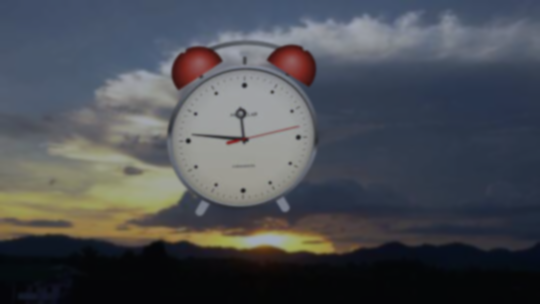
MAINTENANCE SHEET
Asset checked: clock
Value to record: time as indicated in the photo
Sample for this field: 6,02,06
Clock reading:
11,46,13
